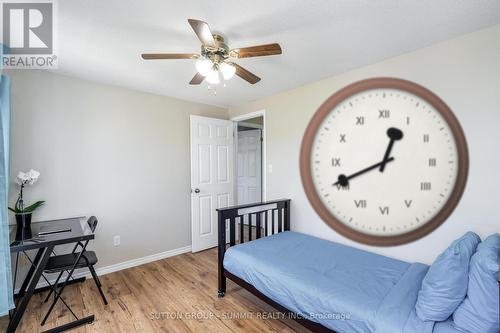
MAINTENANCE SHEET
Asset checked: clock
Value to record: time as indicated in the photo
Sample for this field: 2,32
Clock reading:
12,41
